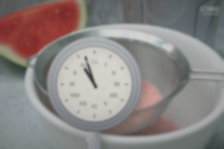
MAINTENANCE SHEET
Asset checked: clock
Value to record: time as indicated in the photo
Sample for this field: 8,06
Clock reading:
10,57
